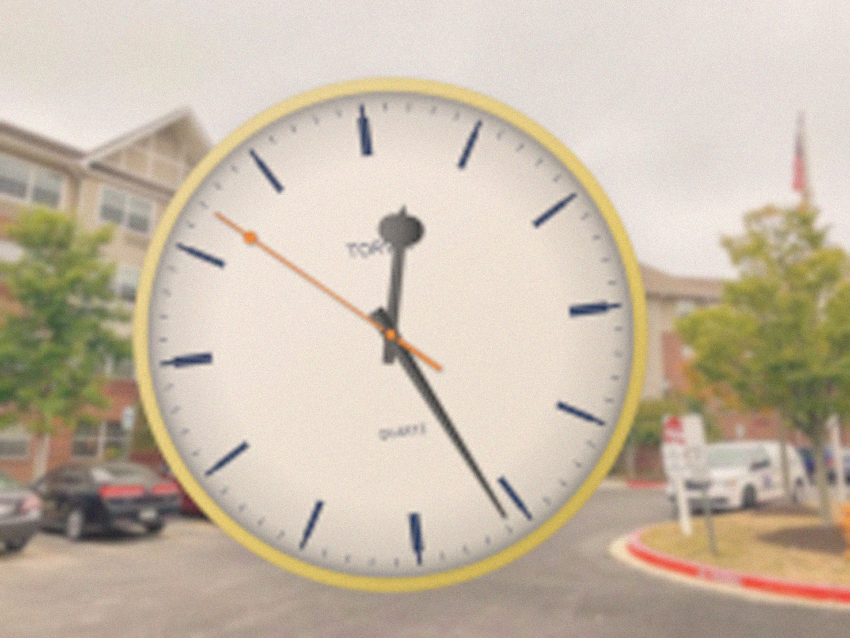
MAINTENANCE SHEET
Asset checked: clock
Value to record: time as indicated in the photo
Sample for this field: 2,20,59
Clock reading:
12,25,52
